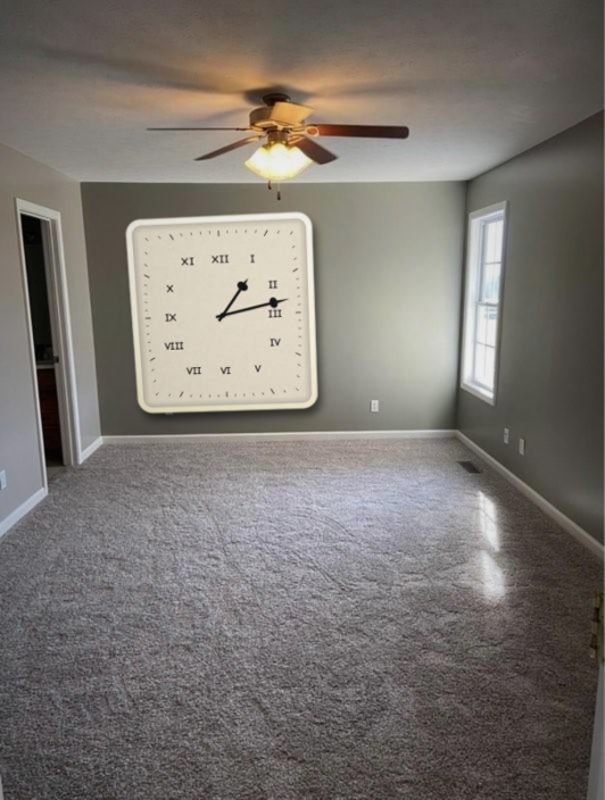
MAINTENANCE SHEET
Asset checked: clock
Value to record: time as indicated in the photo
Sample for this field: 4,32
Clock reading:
1,13
